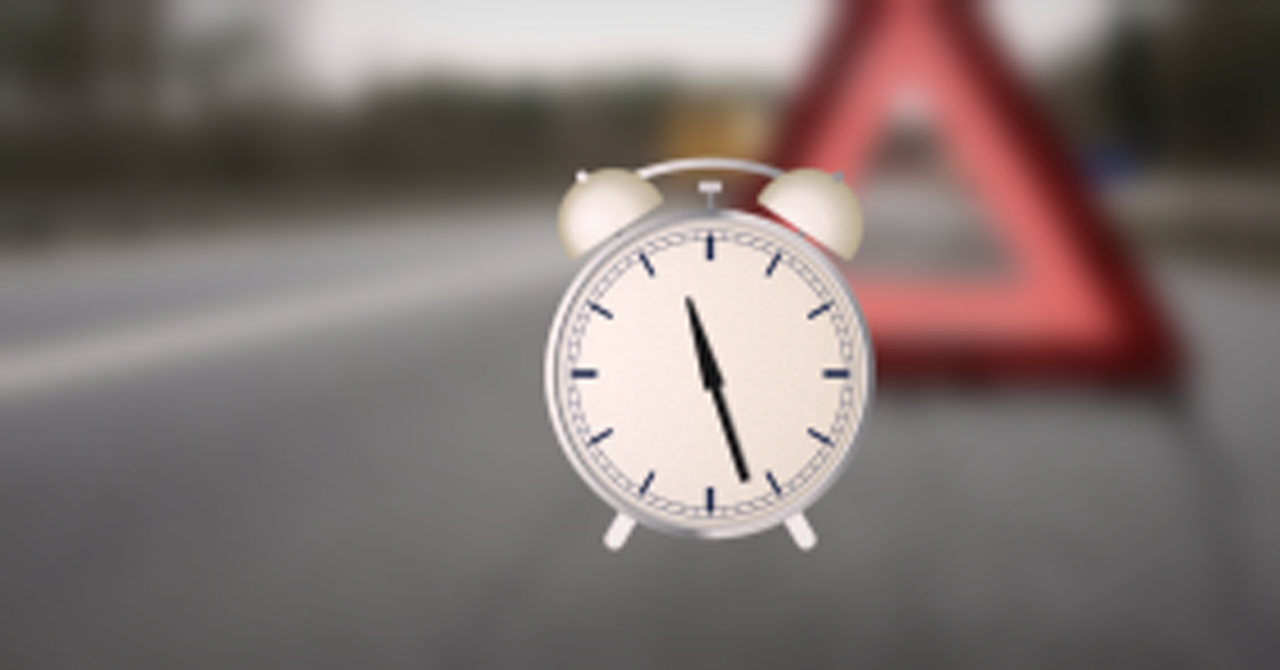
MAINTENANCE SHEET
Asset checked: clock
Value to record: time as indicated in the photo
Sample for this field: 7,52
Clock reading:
11,27
